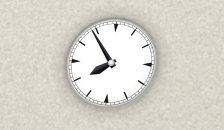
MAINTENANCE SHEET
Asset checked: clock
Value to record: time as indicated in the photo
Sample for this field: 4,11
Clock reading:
7,54
